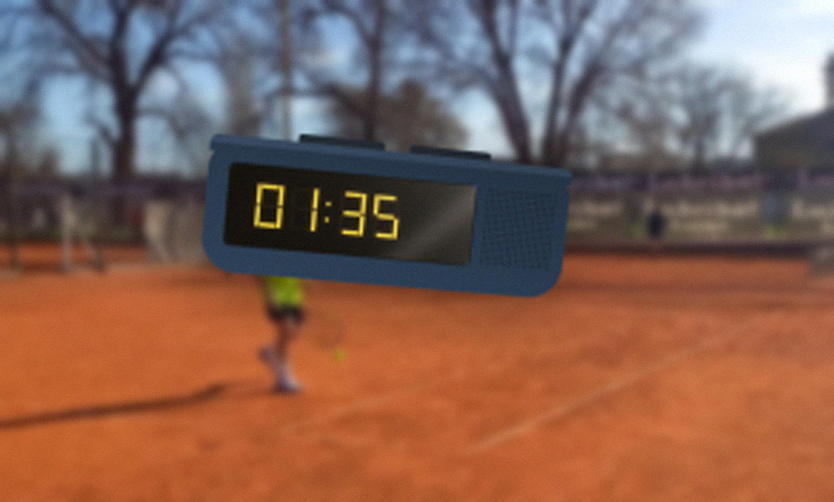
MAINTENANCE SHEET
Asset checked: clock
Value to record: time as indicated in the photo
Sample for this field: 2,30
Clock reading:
1,35
